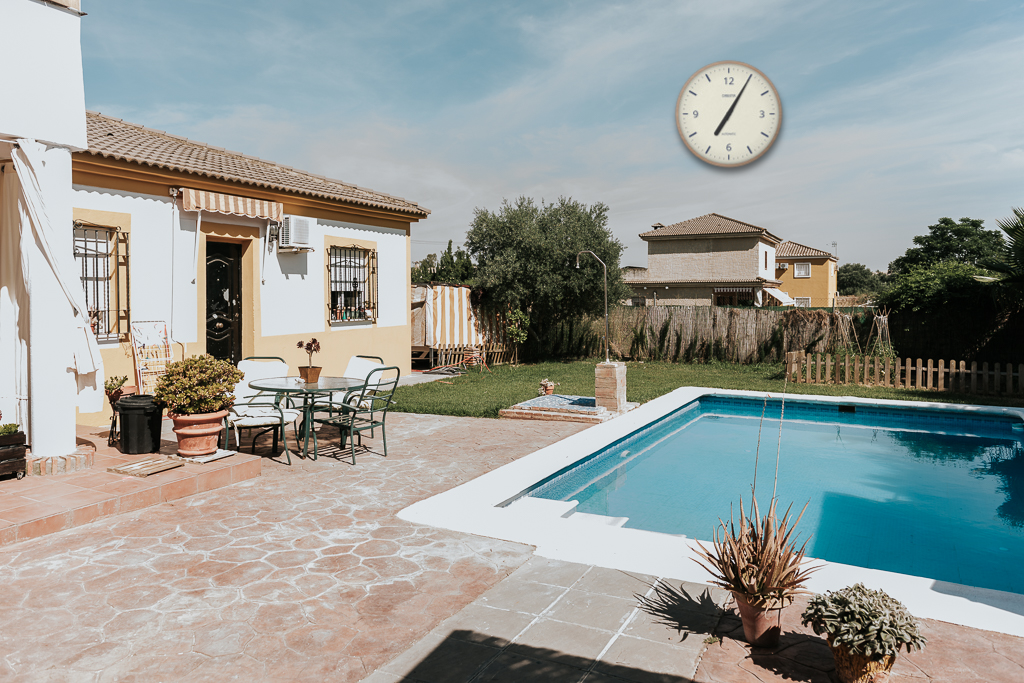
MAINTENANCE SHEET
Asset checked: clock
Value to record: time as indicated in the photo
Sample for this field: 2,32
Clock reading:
7,05
